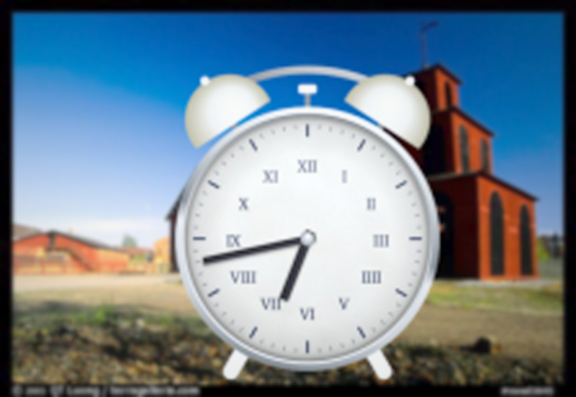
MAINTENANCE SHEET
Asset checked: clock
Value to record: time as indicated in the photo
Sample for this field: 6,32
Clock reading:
6,43
